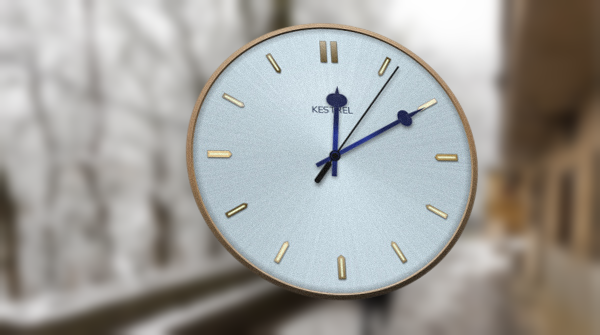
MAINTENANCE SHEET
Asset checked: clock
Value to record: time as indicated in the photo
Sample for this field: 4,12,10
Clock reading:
12,10,06
